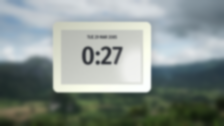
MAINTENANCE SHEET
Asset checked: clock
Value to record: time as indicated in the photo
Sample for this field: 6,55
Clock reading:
0,27
